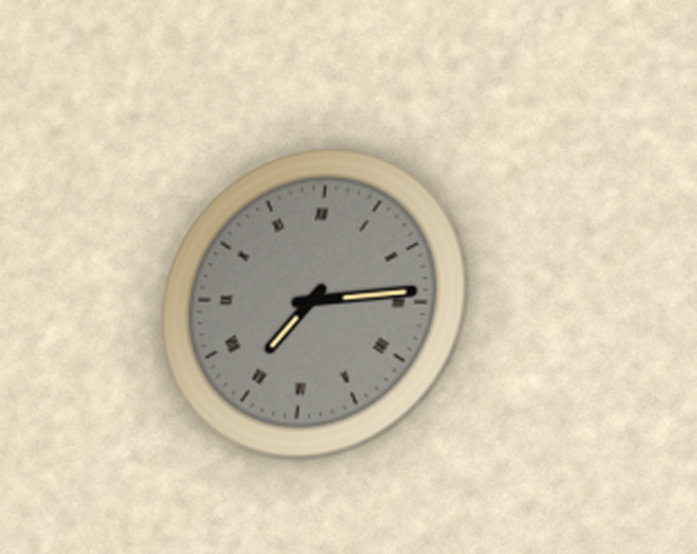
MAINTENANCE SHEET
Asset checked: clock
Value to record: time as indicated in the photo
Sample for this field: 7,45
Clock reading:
7,14
